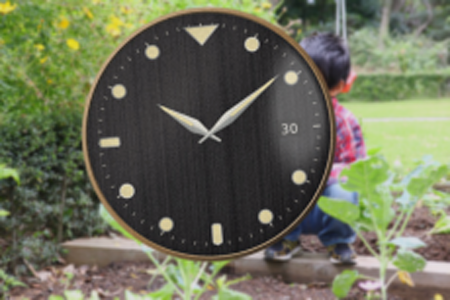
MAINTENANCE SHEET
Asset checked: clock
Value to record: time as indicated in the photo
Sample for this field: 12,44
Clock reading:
10,09
